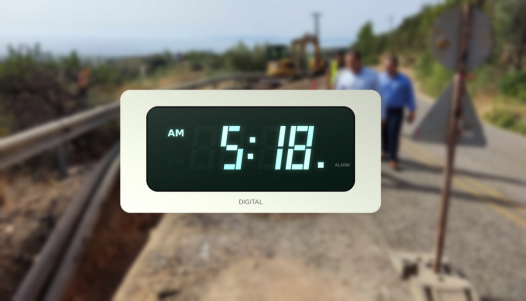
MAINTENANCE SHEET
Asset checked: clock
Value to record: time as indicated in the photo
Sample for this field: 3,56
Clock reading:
5,18
